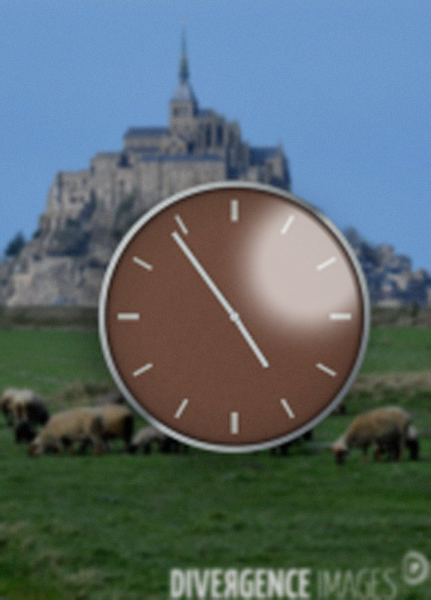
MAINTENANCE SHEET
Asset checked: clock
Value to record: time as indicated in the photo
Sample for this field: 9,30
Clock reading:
4,54
